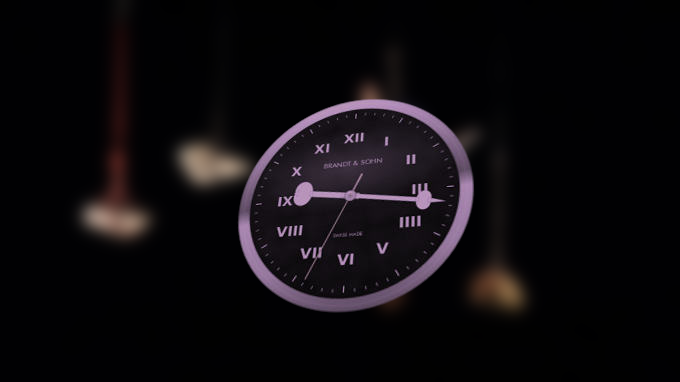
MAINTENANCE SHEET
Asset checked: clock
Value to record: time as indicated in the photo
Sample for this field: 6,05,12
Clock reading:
9,16,34
